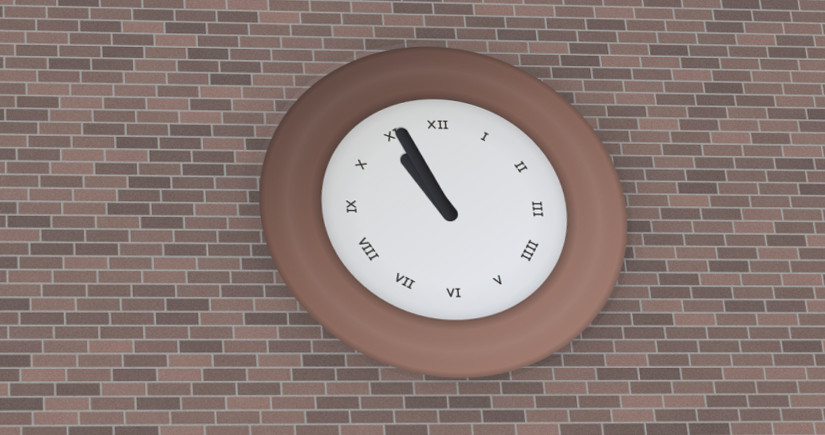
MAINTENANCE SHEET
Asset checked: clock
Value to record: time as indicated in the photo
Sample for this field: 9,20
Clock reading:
10,56
